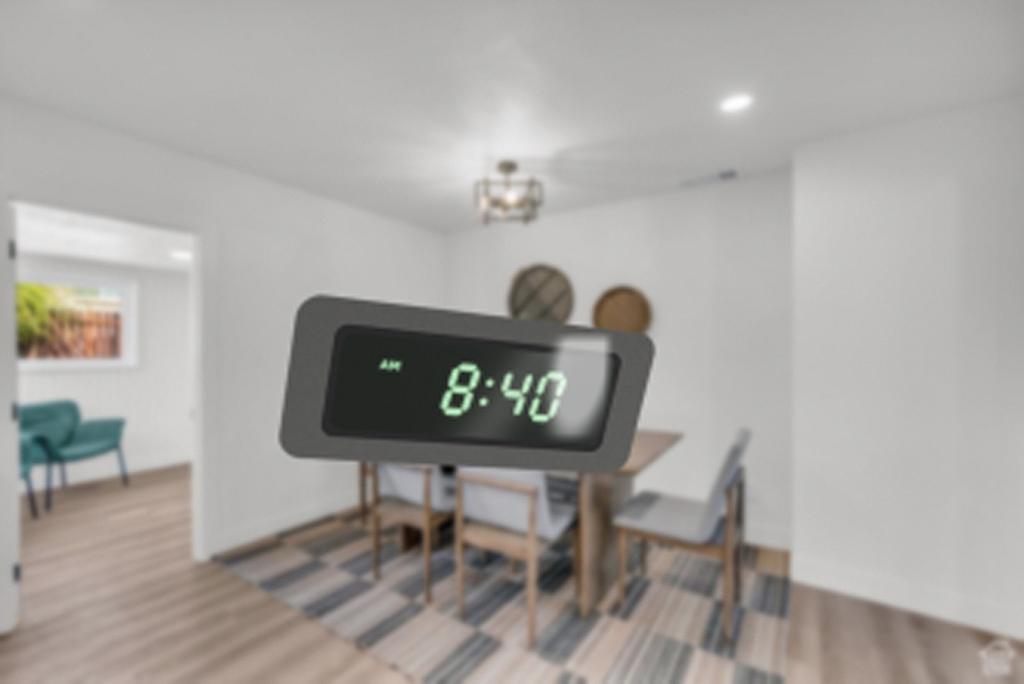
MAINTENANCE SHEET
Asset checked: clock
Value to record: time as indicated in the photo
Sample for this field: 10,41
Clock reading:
8,40
